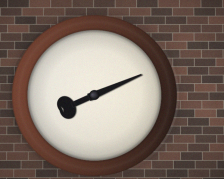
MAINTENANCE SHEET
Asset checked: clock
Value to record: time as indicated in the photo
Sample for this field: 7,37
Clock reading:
8,11
